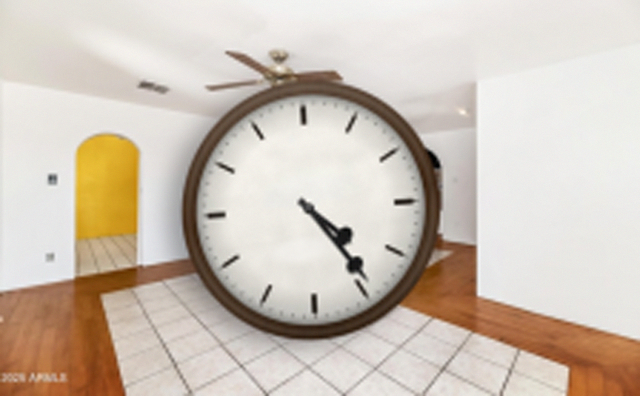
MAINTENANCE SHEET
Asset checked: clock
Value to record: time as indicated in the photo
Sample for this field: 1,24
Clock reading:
4,24
